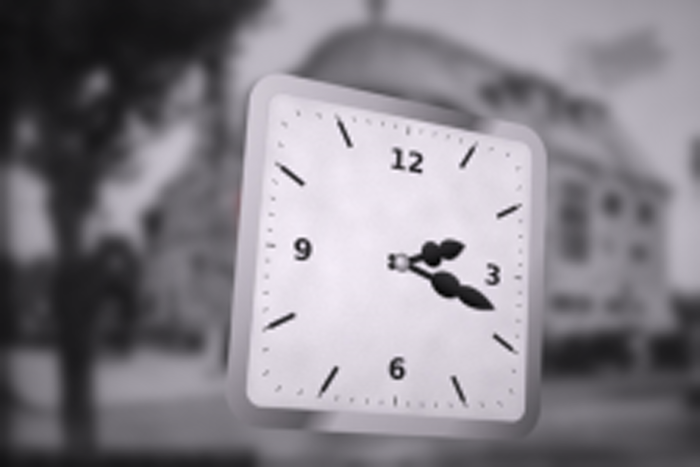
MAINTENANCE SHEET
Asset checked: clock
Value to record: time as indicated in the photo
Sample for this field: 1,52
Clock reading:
2,18
